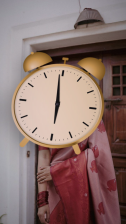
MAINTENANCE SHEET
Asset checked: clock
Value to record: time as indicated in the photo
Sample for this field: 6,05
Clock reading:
5,59
